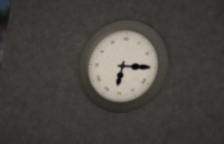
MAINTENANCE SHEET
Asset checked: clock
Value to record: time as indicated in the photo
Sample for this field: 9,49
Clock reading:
6,15
